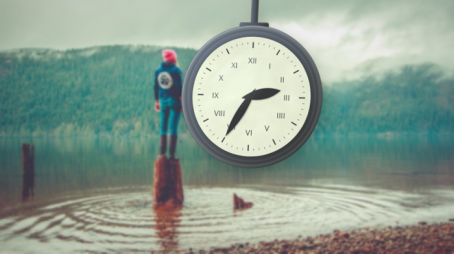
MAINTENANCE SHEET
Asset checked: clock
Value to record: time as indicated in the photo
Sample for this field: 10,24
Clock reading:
2,35
